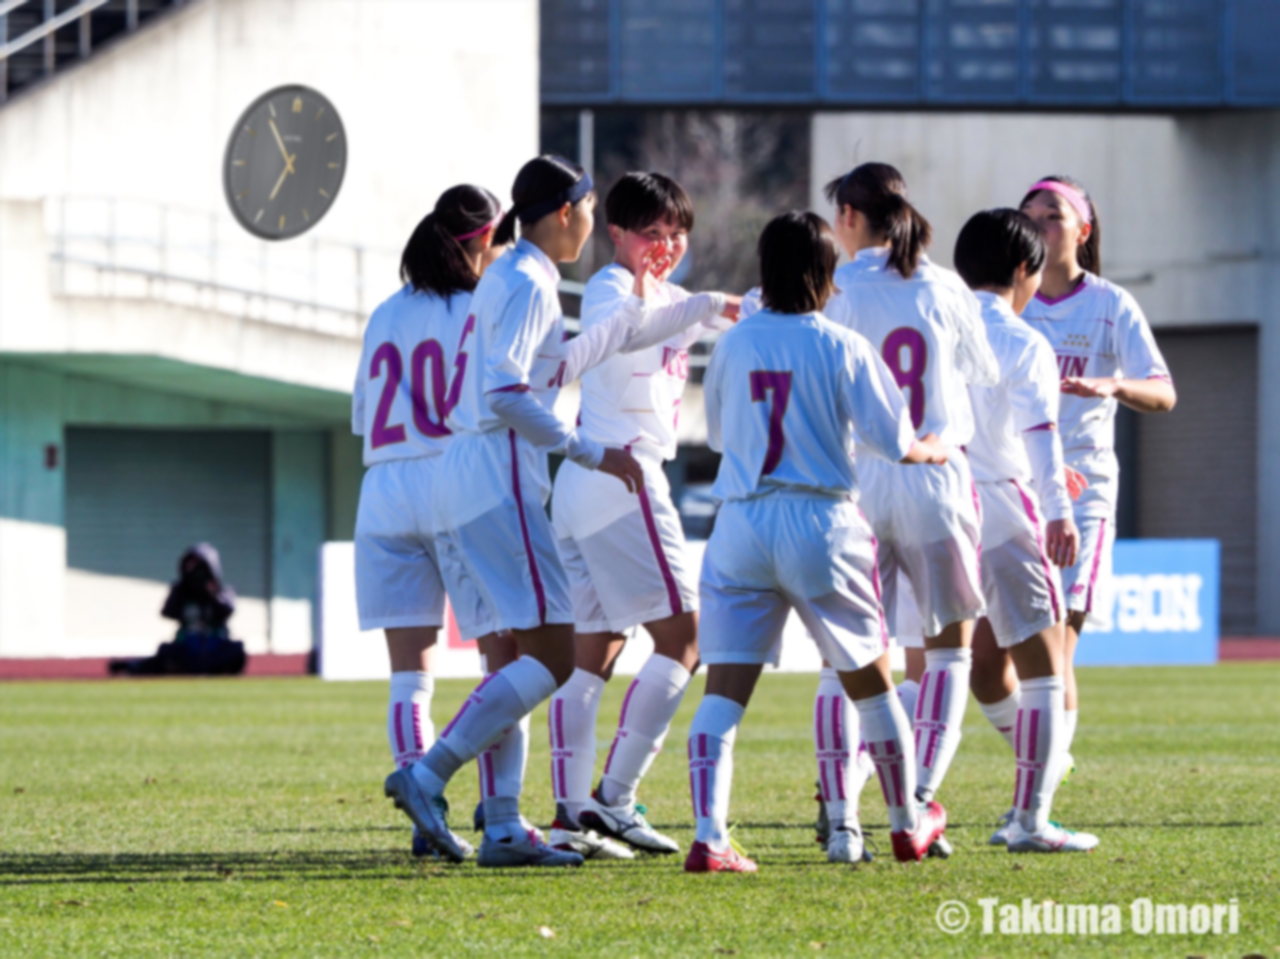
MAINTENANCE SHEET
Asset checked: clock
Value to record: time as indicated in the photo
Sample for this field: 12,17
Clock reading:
6,54
